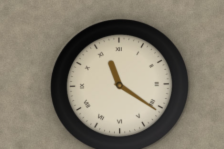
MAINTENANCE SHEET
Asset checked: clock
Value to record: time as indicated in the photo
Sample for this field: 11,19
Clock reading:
11,21
